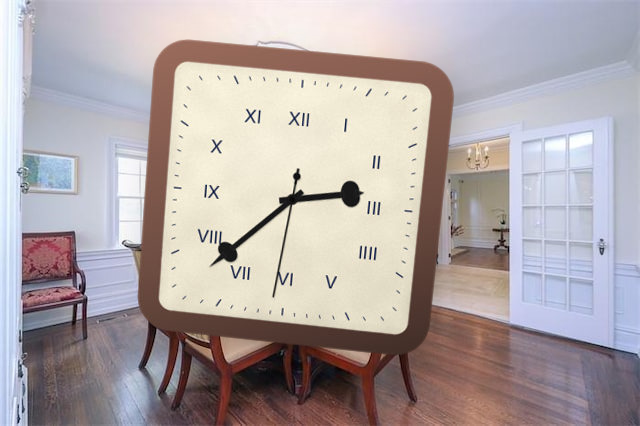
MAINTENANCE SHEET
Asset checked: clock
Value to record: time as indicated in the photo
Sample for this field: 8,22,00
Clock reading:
2,37,31
